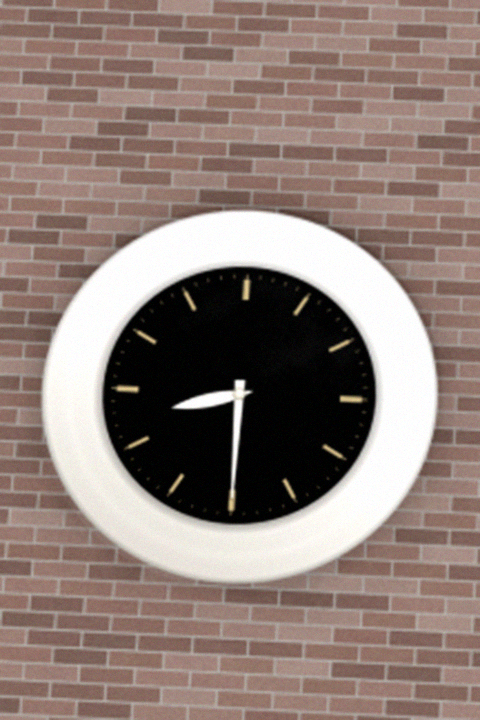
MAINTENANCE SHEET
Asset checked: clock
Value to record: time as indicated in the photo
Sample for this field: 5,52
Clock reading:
8,30
